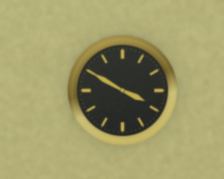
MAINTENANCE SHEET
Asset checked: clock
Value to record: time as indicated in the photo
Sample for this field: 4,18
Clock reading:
3,50
